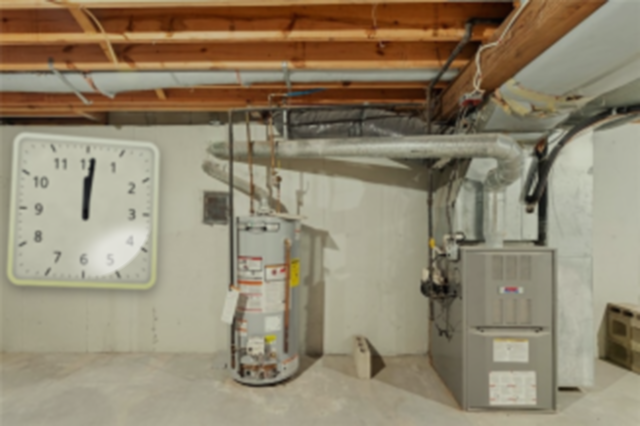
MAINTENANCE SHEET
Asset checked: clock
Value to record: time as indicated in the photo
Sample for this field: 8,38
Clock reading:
12,01
